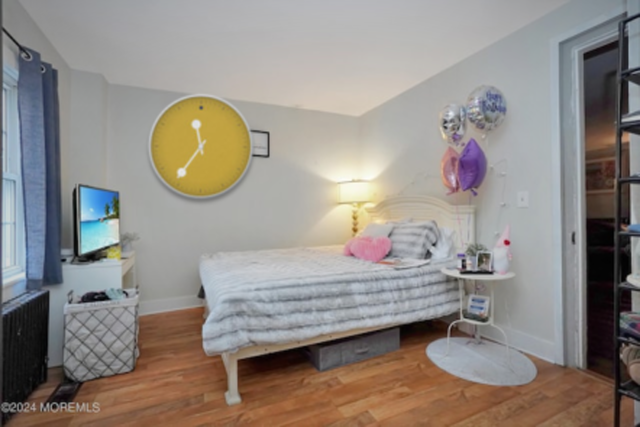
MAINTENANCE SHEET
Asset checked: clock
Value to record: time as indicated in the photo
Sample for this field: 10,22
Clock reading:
11,36
